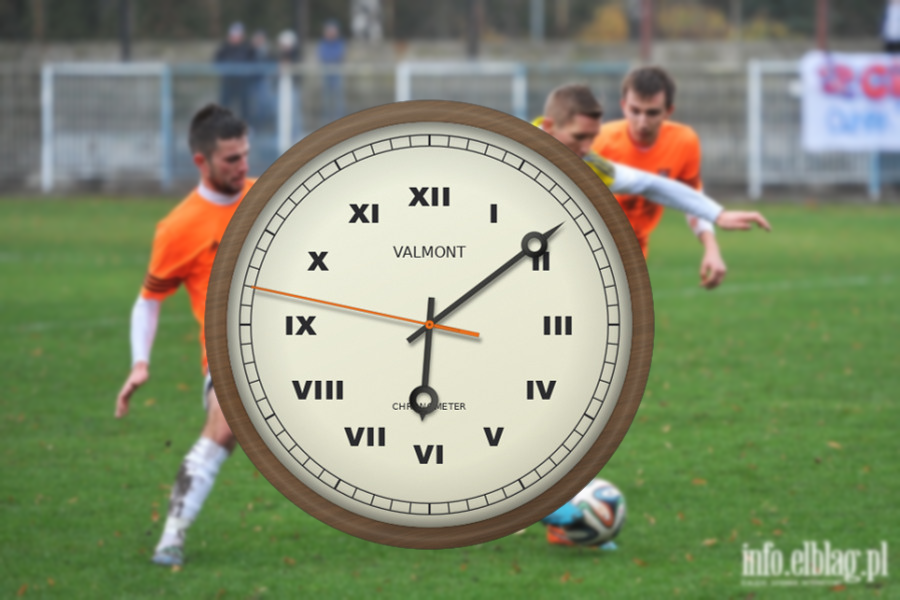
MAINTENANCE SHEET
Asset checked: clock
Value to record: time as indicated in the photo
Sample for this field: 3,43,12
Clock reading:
6,08,47
